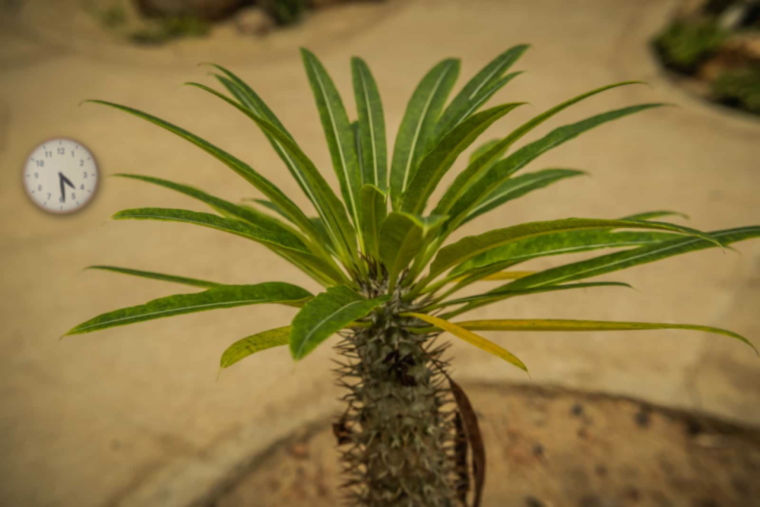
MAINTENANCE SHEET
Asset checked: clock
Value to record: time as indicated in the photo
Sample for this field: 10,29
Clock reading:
4,29
